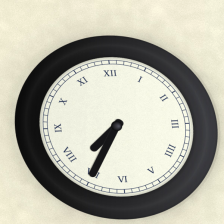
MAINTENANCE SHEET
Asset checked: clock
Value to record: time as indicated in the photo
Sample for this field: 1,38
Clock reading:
7,35
